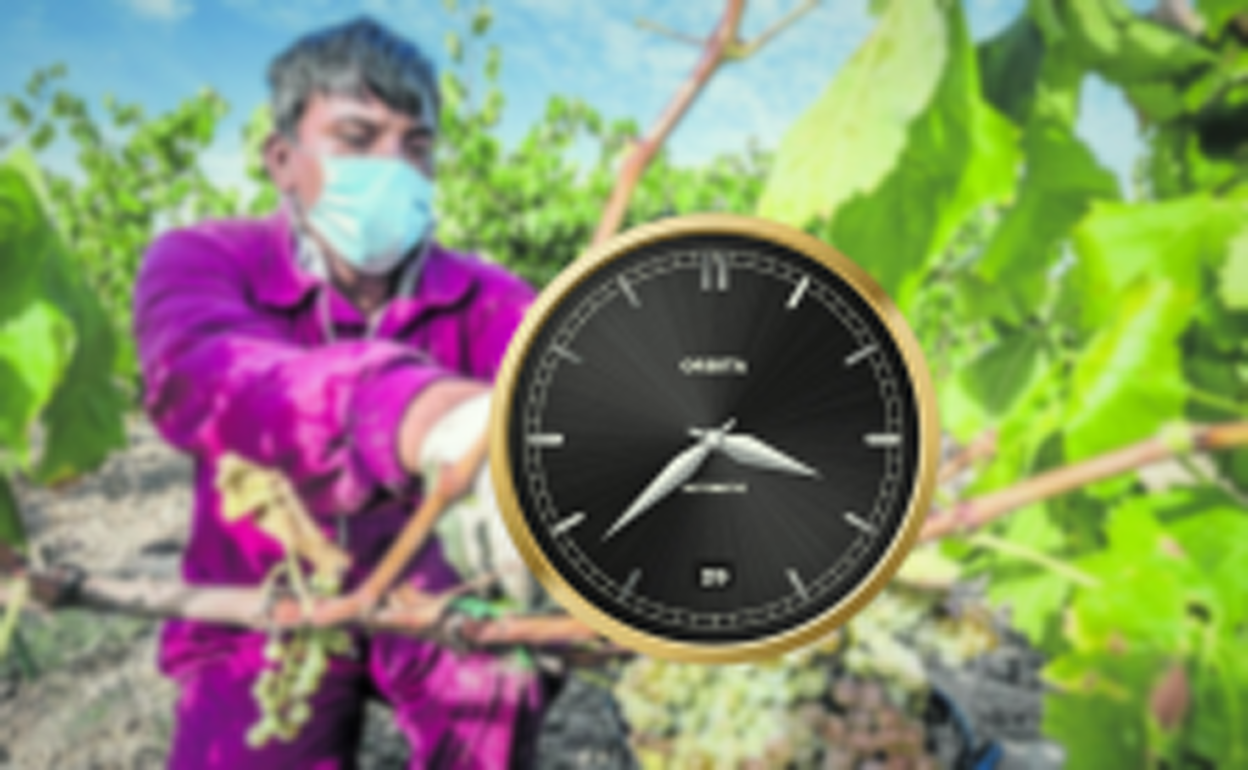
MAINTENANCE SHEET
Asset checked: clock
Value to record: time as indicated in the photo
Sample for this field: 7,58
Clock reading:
3,38
